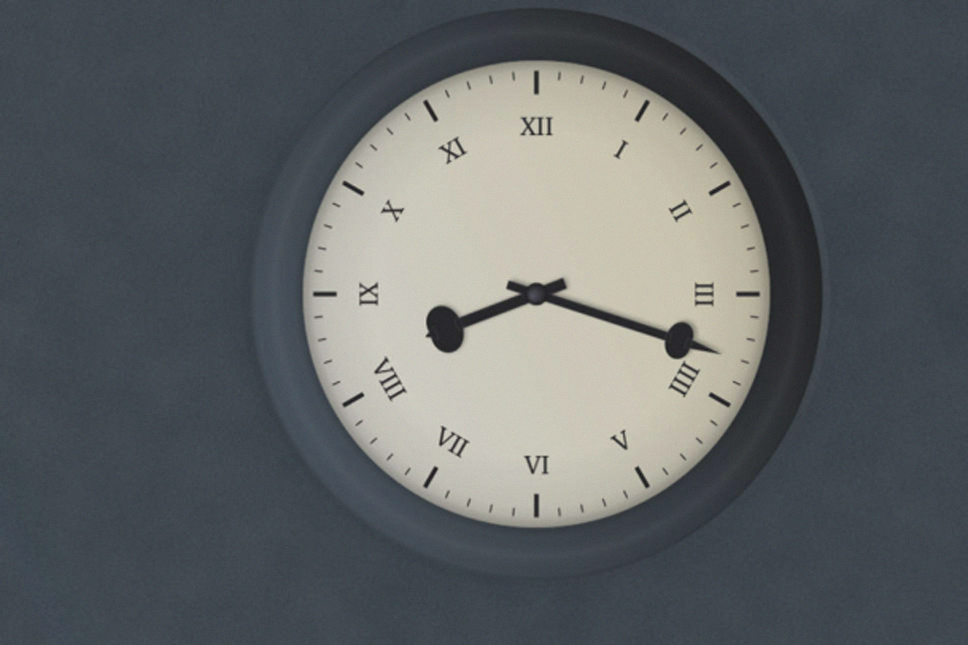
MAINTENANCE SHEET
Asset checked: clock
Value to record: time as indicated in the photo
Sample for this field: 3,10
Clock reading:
8,18
